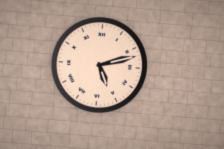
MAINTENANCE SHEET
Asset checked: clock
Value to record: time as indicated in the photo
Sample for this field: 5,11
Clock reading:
5,12
